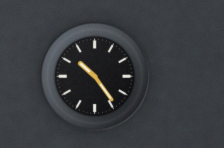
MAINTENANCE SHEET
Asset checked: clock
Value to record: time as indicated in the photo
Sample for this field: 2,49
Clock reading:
10,24
